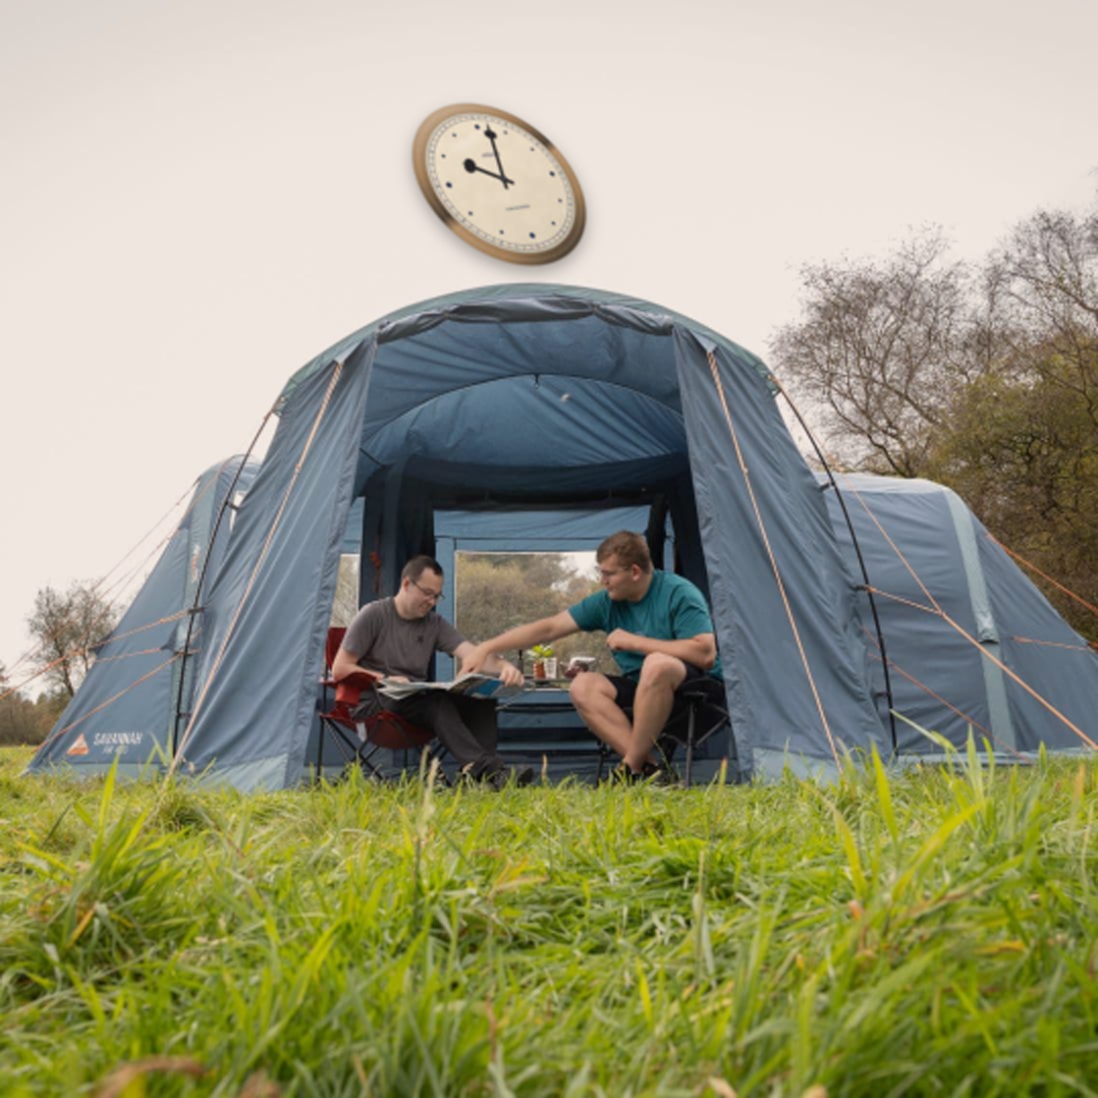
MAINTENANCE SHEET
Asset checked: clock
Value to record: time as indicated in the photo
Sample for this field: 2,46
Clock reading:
10,02
